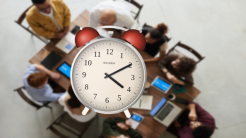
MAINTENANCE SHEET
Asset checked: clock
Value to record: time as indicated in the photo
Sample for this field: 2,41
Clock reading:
4,10
